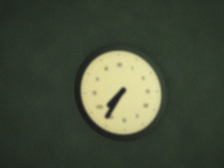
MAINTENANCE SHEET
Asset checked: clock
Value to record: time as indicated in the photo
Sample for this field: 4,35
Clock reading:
7,36
